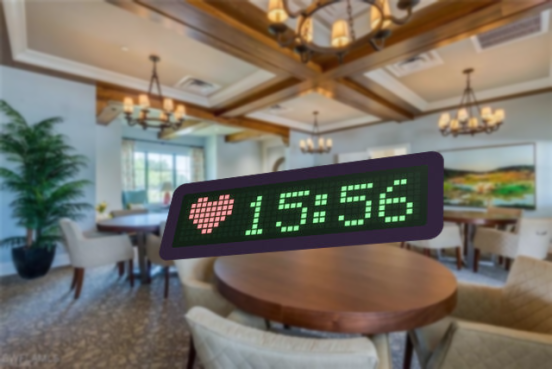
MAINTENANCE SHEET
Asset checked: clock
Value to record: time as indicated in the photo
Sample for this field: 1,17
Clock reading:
15,56
